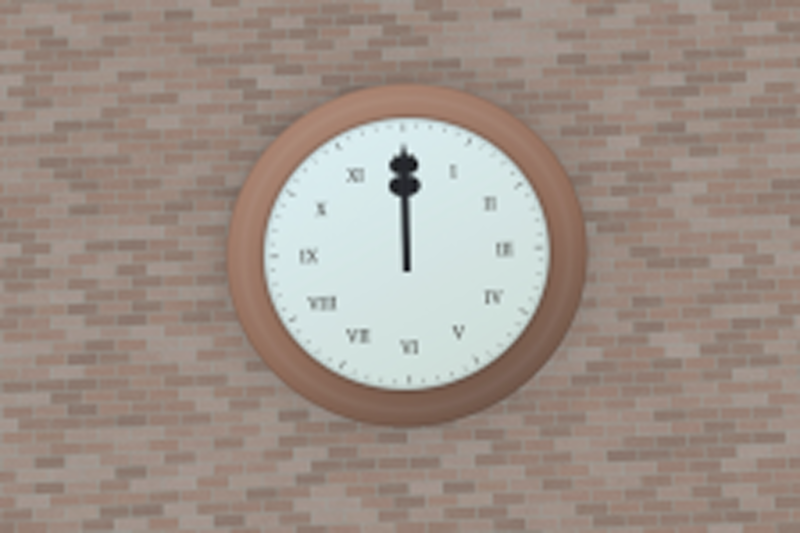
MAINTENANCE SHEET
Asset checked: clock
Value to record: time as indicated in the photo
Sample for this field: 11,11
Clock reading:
12,00
